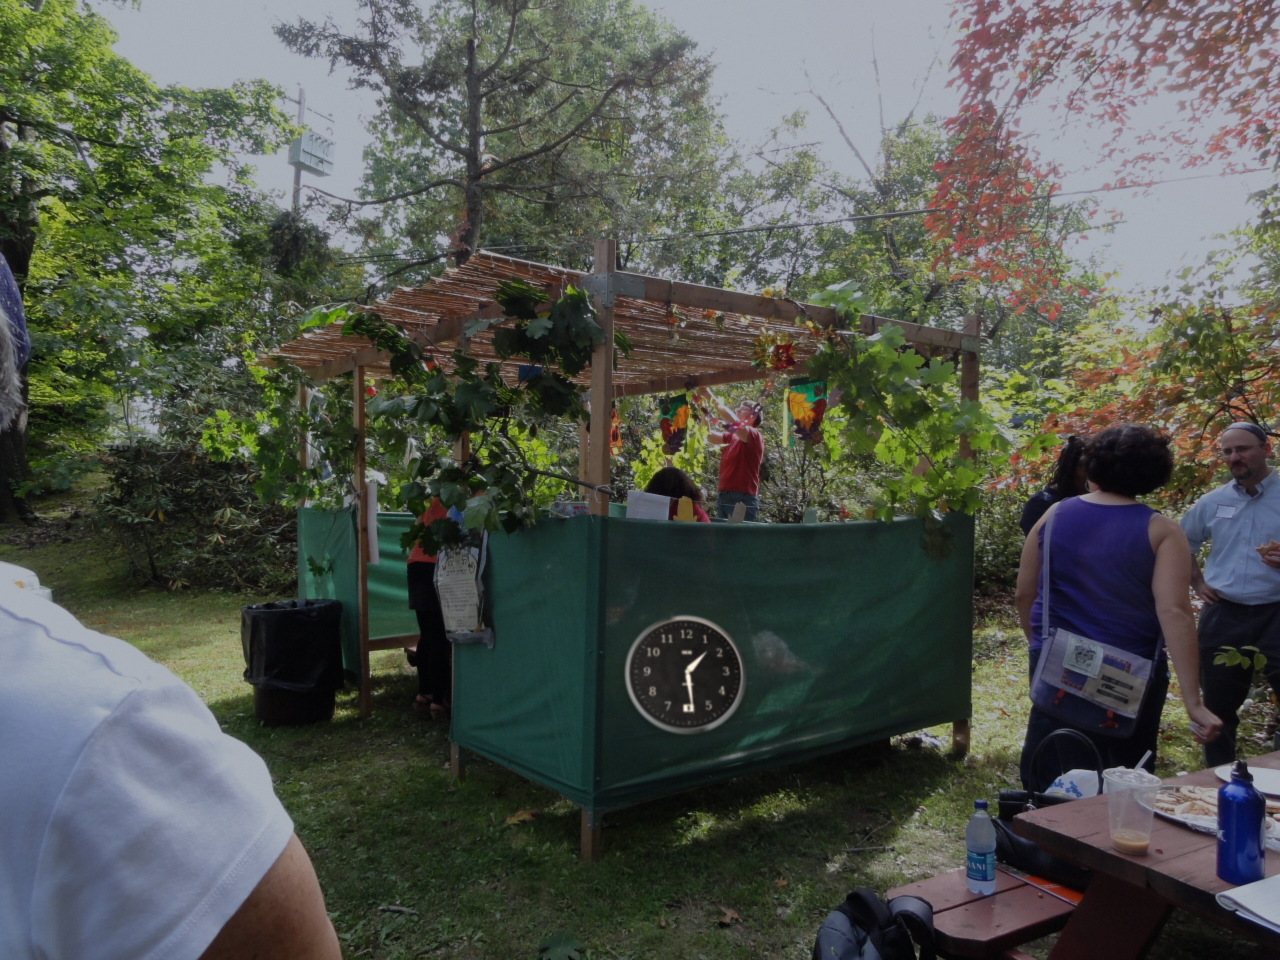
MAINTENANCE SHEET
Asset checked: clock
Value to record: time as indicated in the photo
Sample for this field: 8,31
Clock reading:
1,29
